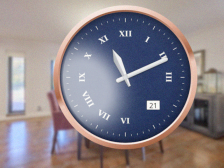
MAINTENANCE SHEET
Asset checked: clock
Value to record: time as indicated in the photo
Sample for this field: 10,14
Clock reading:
11,11
